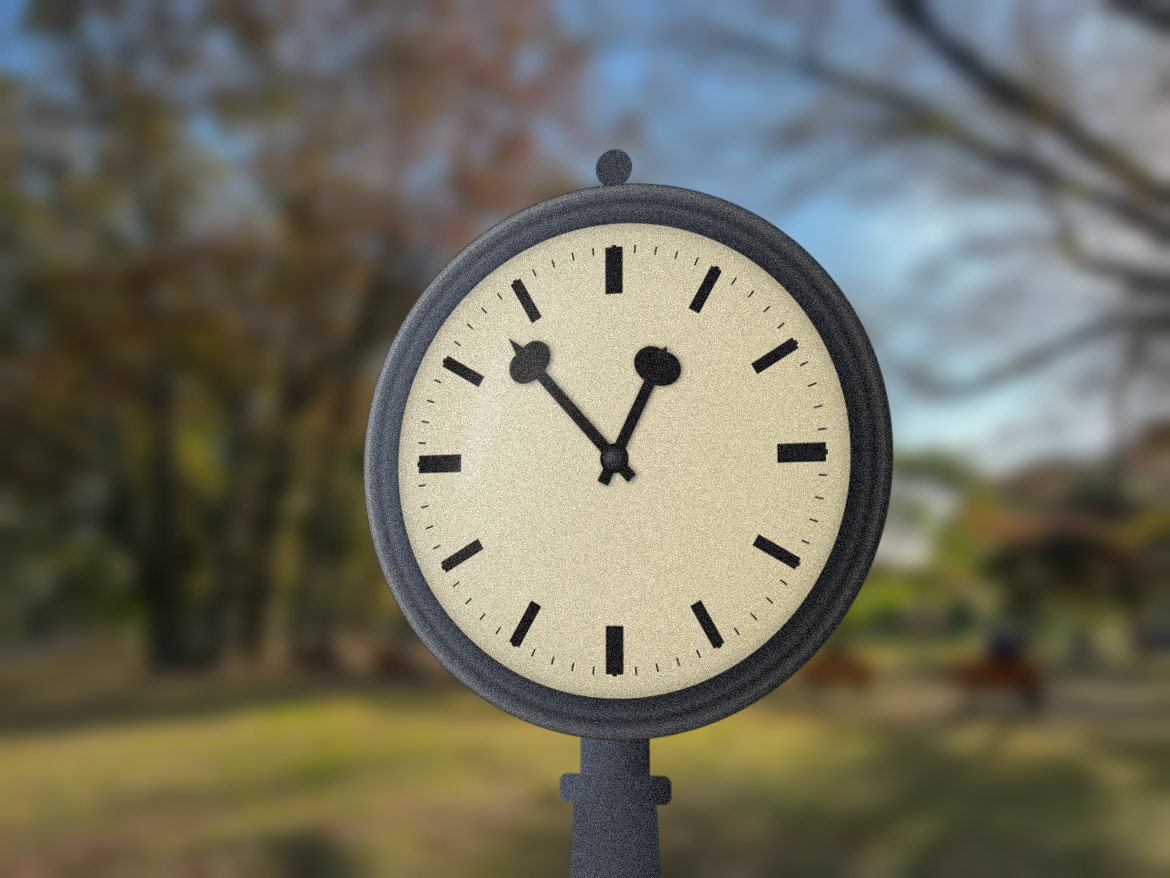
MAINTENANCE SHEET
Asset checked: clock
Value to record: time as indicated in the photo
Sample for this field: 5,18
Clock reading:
12,53
